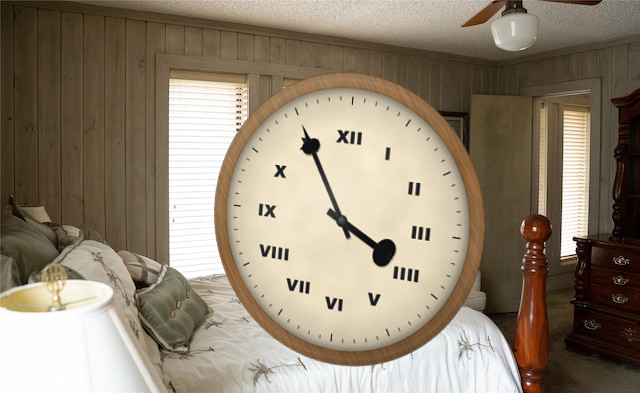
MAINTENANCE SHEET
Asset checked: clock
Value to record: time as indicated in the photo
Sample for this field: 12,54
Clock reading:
3,55
